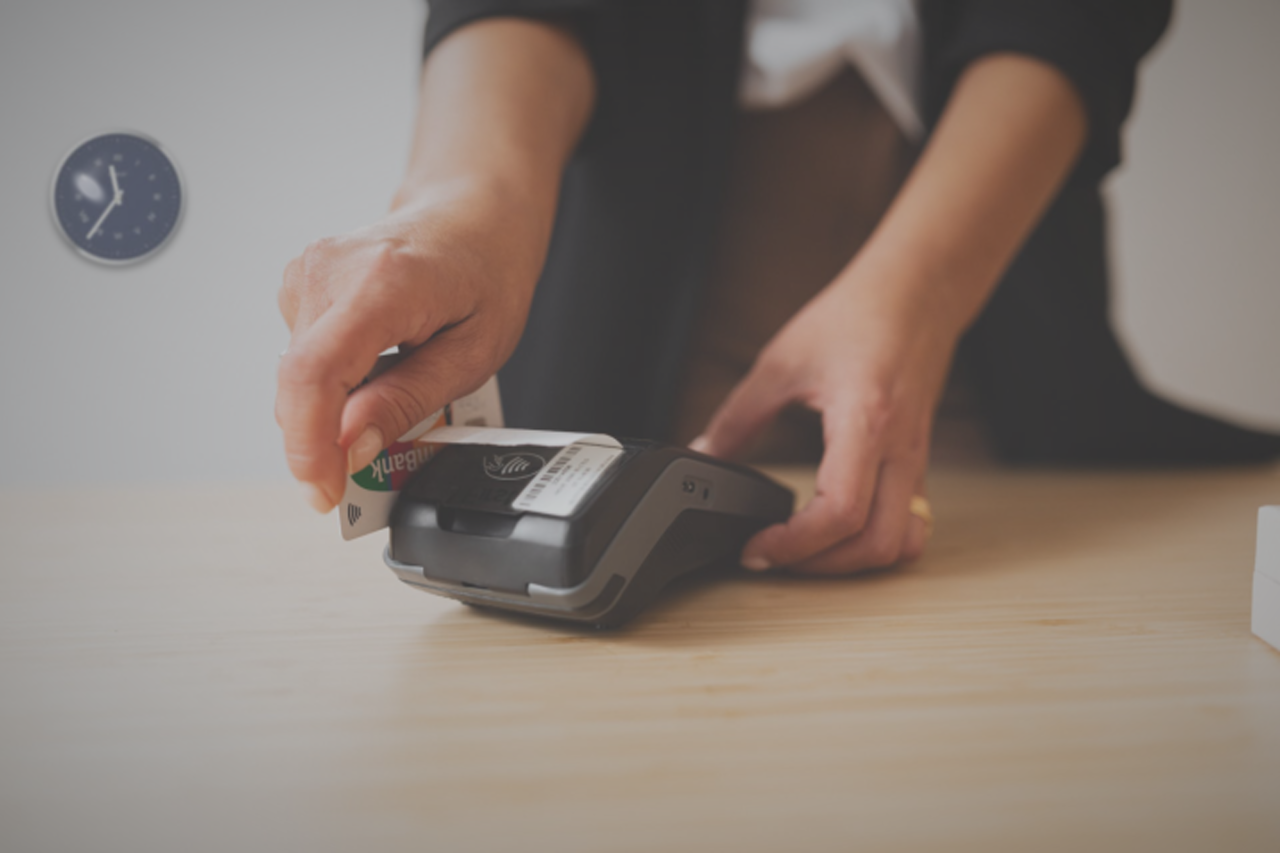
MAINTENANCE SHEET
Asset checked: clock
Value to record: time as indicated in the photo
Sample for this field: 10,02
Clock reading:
11,36
